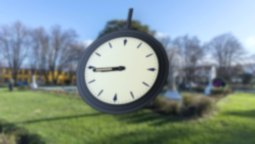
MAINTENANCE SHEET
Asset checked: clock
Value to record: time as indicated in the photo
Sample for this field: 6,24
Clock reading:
8,44
